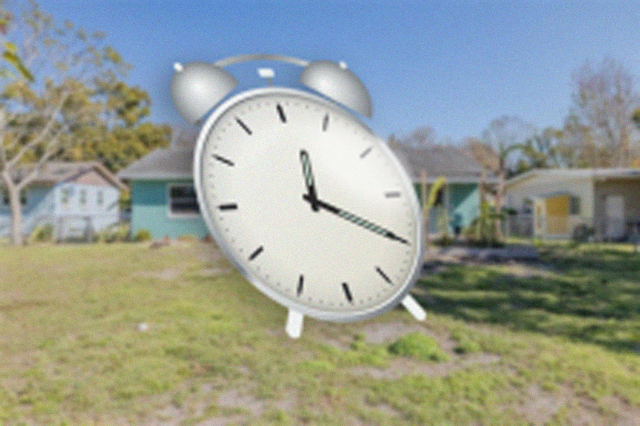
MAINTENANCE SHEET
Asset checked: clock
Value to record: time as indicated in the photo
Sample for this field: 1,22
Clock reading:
12,20
